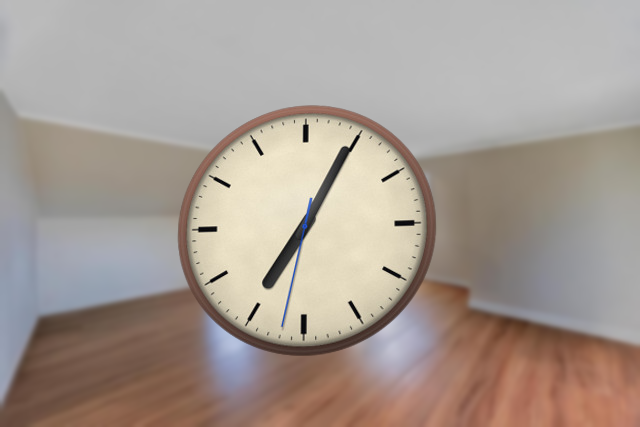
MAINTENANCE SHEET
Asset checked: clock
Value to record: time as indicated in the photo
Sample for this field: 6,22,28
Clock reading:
7,04,32
